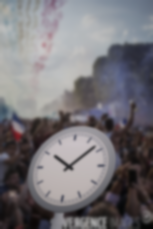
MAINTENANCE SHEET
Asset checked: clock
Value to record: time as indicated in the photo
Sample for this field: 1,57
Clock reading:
10,08
